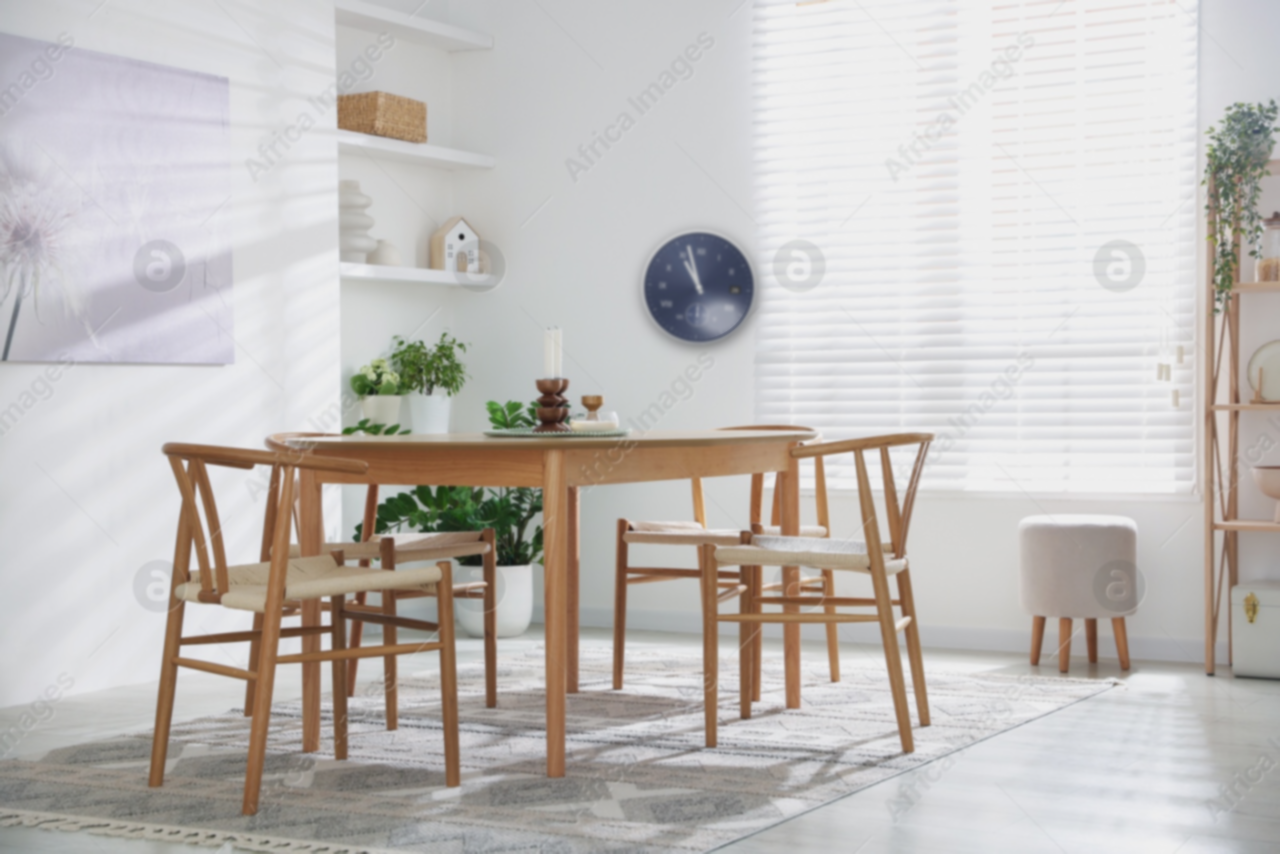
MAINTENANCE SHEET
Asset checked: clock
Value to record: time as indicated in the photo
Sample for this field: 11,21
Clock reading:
10,57
